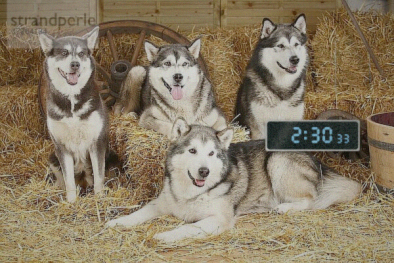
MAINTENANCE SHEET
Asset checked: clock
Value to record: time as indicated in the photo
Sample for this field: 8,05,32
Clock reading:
2,30,33
